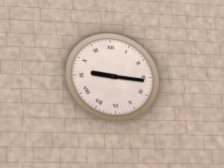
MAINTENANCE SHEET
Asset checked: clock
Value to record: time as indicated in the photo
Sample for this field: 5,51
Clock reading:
9,16
